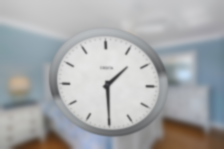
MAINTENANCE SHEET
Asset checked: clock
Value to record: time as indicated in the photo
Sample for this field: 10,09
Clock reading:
1,30
